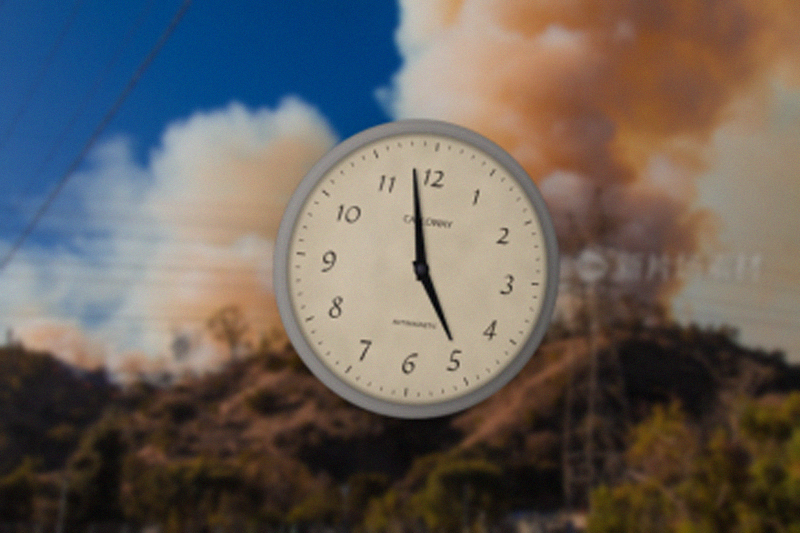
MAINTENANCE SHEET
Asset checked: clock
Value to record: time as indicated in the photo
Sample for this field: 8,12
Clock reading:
4,58
